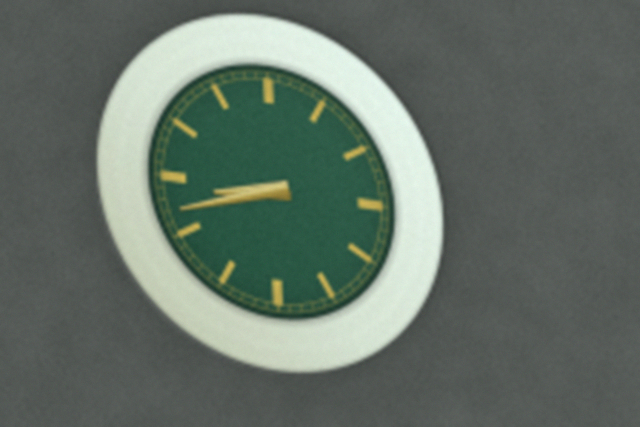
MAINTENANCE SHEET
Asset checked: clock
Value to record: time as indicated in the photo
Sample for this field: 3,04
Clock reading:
8,42
